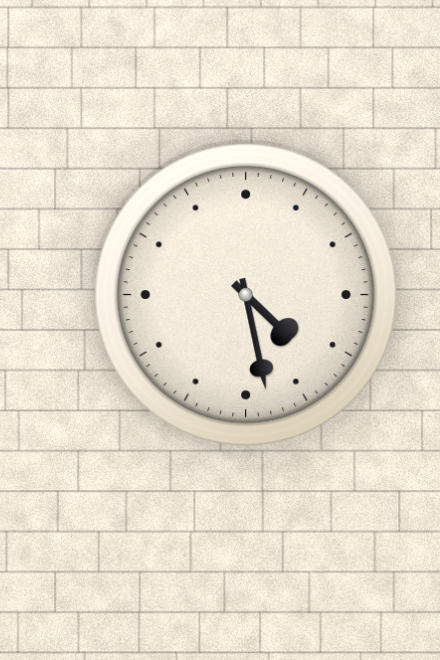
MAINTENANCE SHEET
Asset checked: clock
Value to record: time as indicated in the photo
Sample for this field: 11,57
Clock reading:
4,28
